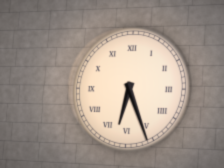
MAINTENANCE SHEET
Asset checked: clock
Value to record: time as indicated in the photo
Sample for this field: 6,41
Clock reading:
6,26
